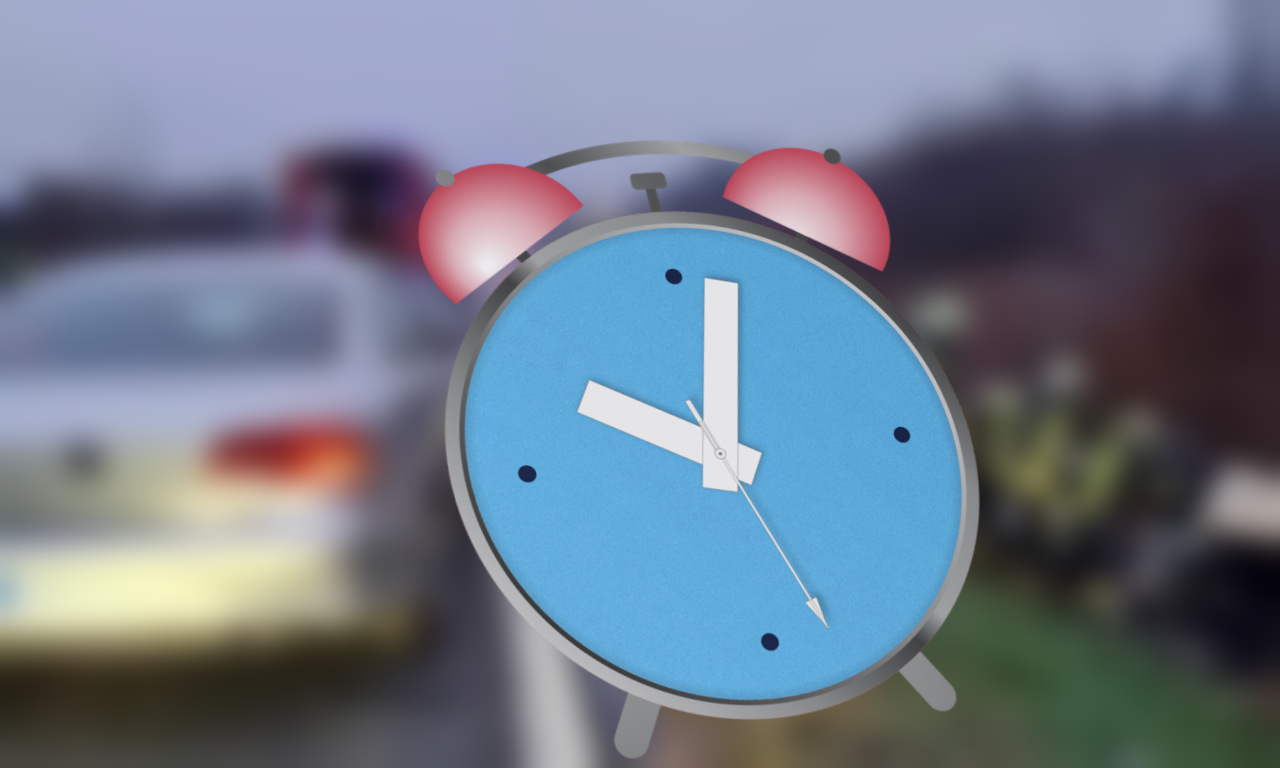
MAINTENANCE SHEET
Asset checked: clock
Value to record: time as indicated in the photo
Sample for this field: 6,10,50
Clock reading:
10,02,27
